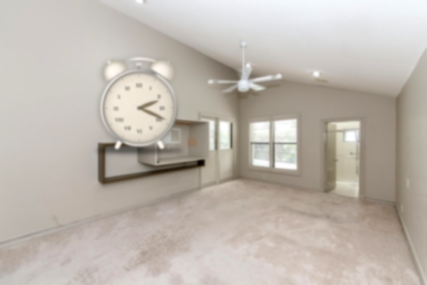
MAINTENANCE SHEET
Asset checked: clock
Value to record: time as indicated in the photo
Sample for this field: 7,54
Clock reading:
2,19
